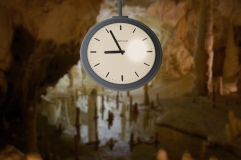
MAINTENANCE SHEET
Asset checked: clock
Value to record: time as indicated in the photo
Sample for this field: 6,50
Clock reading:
8,56
